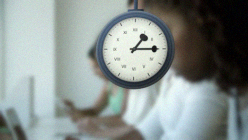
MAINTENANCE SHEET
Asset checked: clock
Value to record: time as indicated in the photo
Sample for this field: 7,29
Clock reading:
1,15
